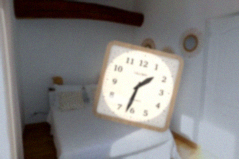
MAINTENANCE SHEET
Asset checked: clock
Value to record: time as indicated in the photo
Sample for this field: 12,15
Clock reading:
1,32
